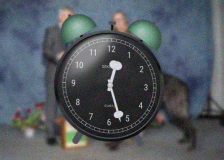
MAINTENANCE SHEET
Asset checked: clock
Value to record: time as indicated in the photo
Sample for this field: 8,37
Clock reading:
12,27
